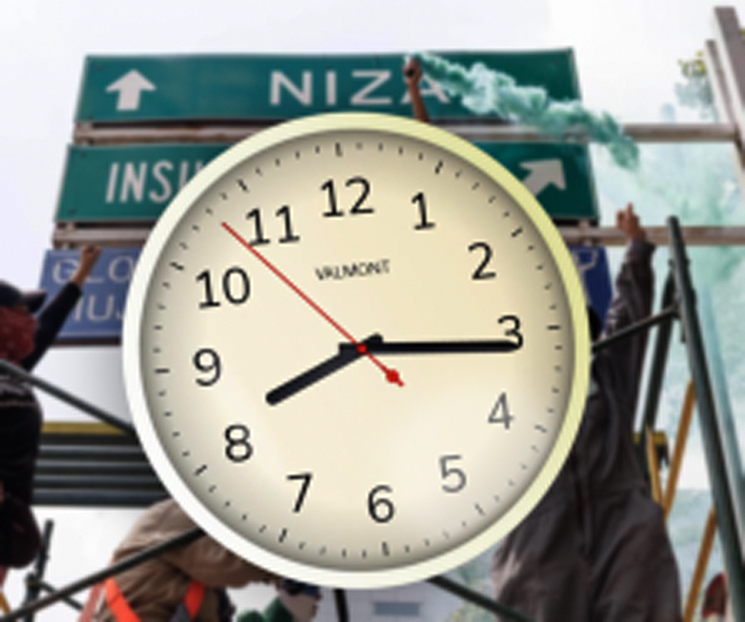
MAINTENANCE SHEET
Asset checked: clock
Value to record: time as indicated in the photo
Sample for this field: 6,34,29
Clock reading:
8,15,53
